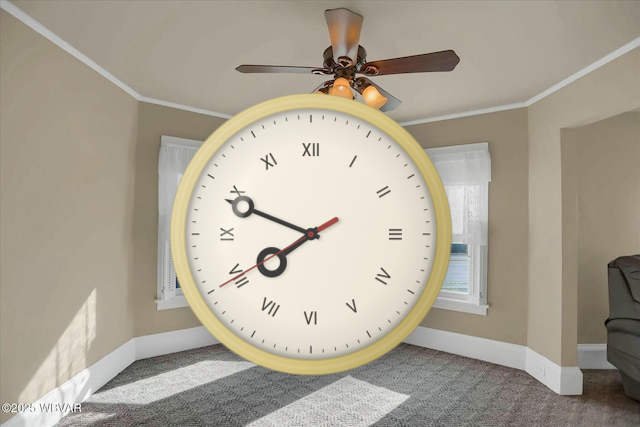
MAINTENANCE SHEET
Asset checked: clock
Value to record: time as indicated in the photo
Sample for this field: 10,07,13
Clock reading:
7,48,40
